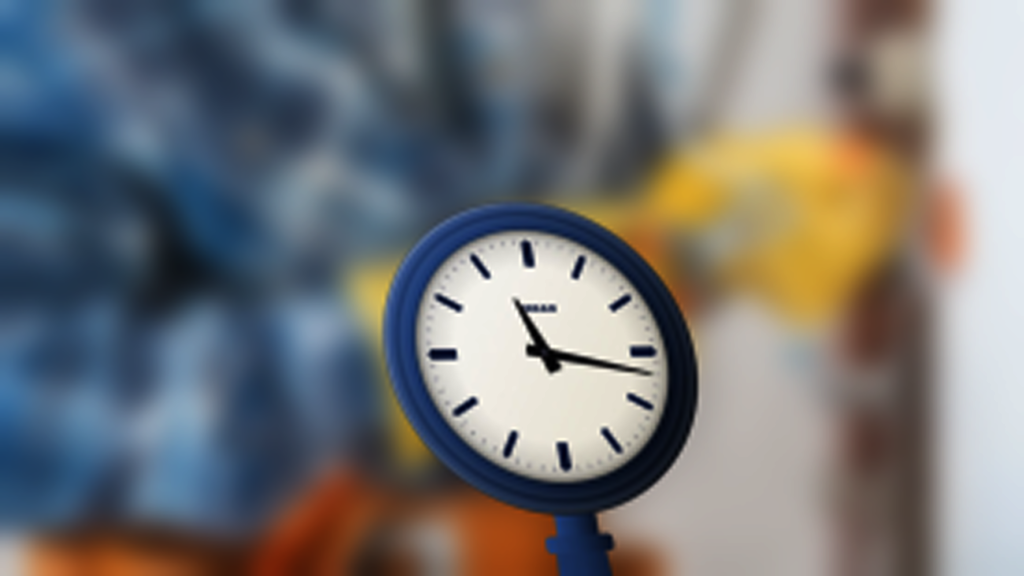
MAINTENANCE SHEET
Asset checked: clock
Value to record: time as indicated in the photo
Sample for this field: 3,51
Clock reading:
11,17
